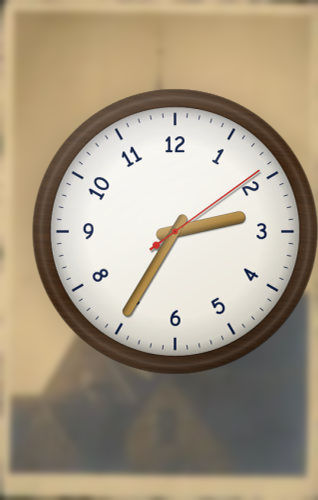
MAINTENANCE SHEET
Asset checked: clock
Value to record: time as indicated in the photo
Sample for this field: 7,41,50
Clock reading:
2,35,09
